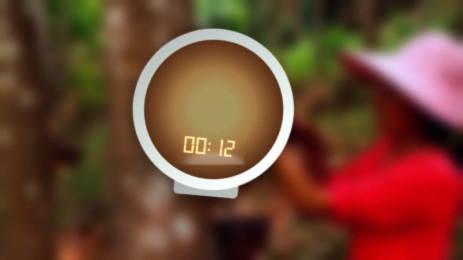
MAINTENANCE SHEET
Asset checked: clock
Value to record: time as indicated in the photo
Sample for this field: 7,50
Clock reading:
0,12
